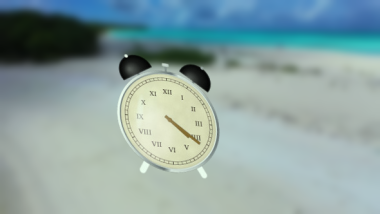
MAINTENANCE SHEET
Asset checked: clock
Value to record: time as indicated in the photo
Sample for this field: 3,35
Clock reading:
4,21
